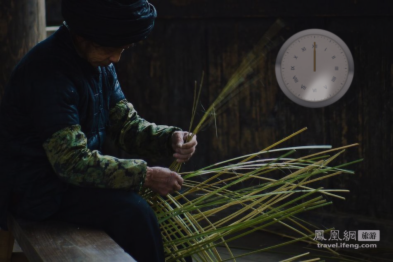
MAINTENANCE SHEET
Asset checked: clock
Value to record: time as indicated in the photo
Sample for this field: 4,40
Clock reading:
12,00
